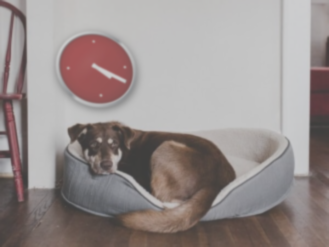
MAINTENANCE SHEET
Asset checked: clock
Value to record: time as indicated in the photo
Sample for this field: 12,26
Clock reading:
4,20
